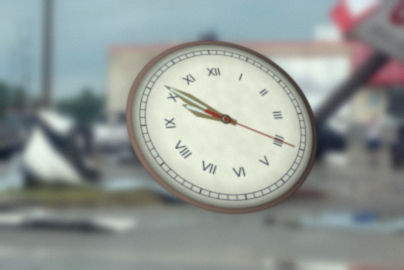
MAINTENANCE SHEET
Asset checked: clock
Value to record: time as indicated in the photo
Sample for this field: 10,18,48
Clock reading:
9,51,20
